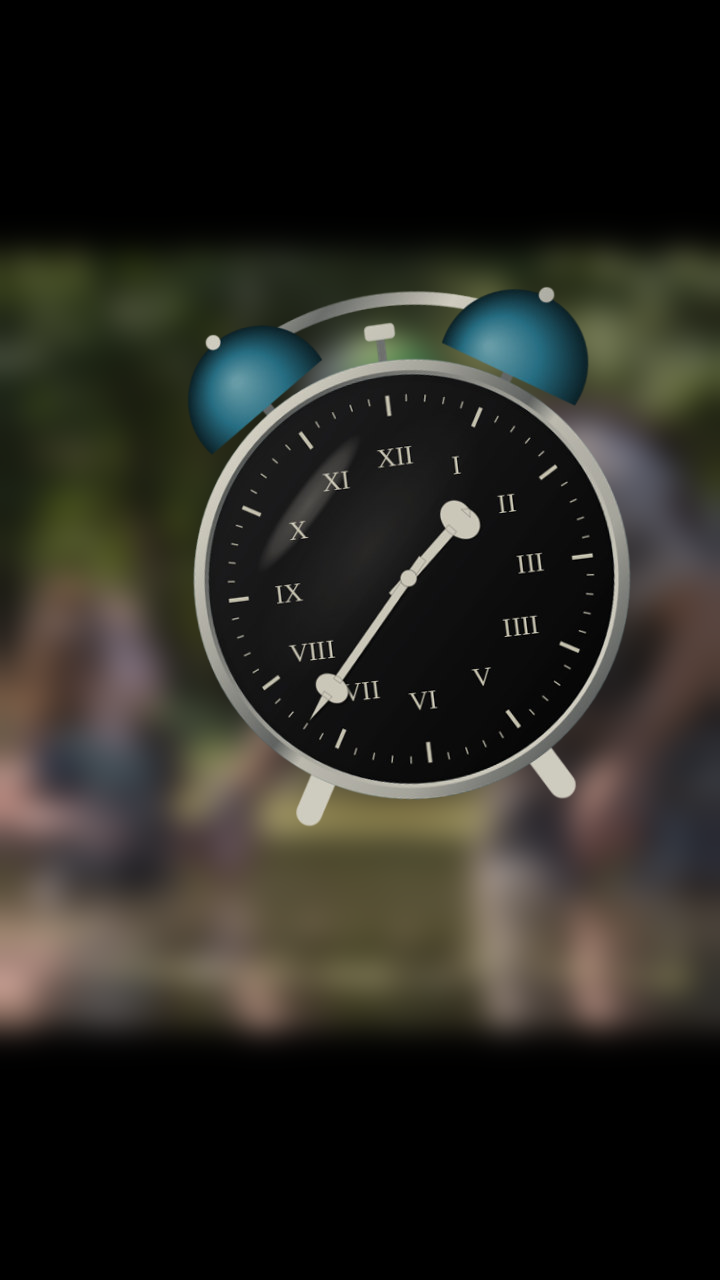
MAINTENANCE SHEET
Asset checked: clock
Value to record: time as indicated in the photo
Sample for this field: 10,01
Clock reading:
1,37
